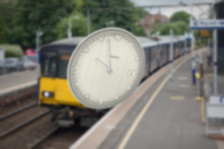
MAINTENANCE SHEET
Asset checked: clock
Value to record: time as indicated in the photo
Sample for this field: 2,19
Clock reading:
9,57
